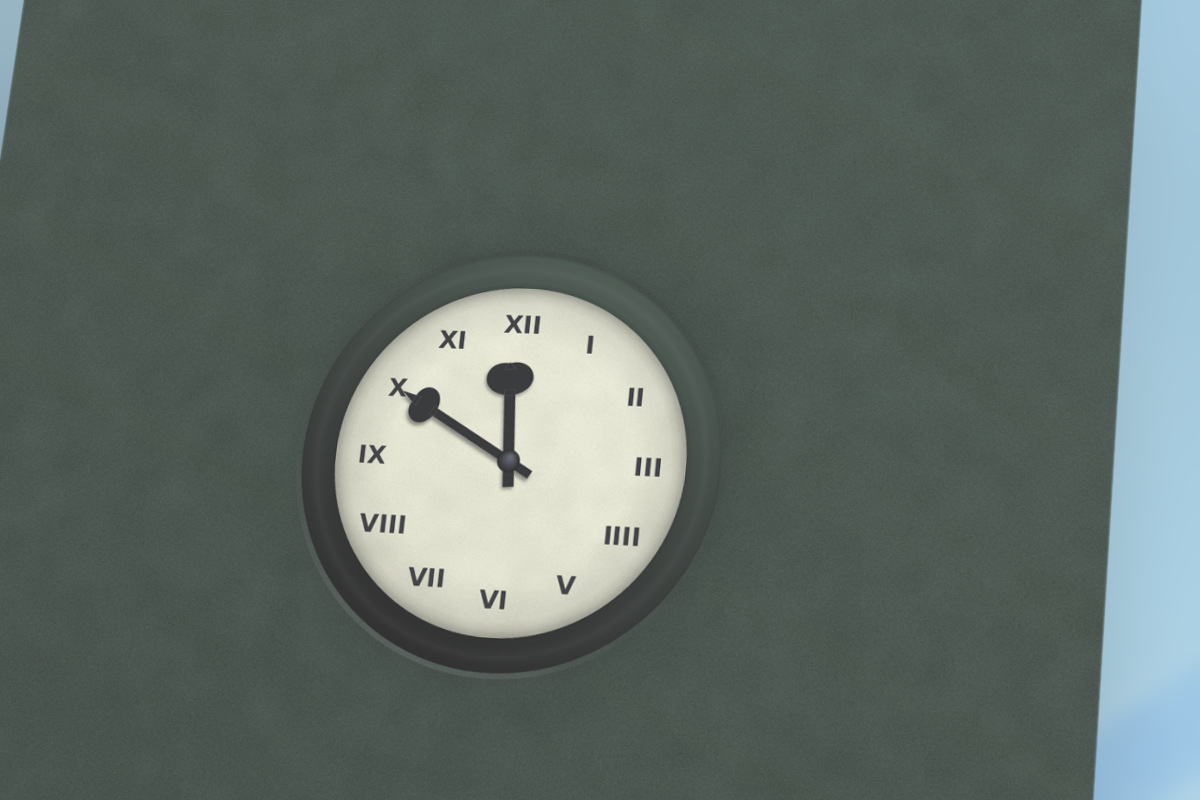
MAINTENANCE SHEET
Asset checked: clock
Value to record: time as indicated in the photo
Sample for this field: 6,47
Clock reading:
11,50
